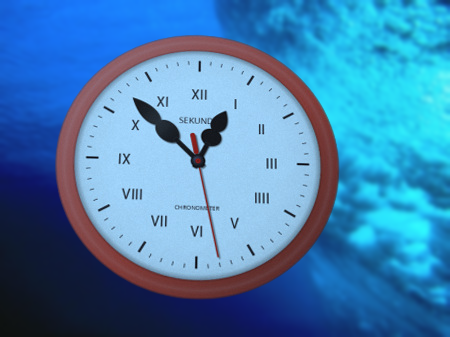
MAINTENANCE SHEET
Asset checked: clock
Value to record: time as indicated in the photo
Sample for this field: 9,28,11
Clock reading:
12,52,28
